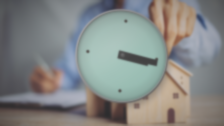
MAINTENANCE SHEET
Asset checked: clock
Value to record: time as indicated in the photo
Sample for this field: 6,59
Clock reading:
3,16
